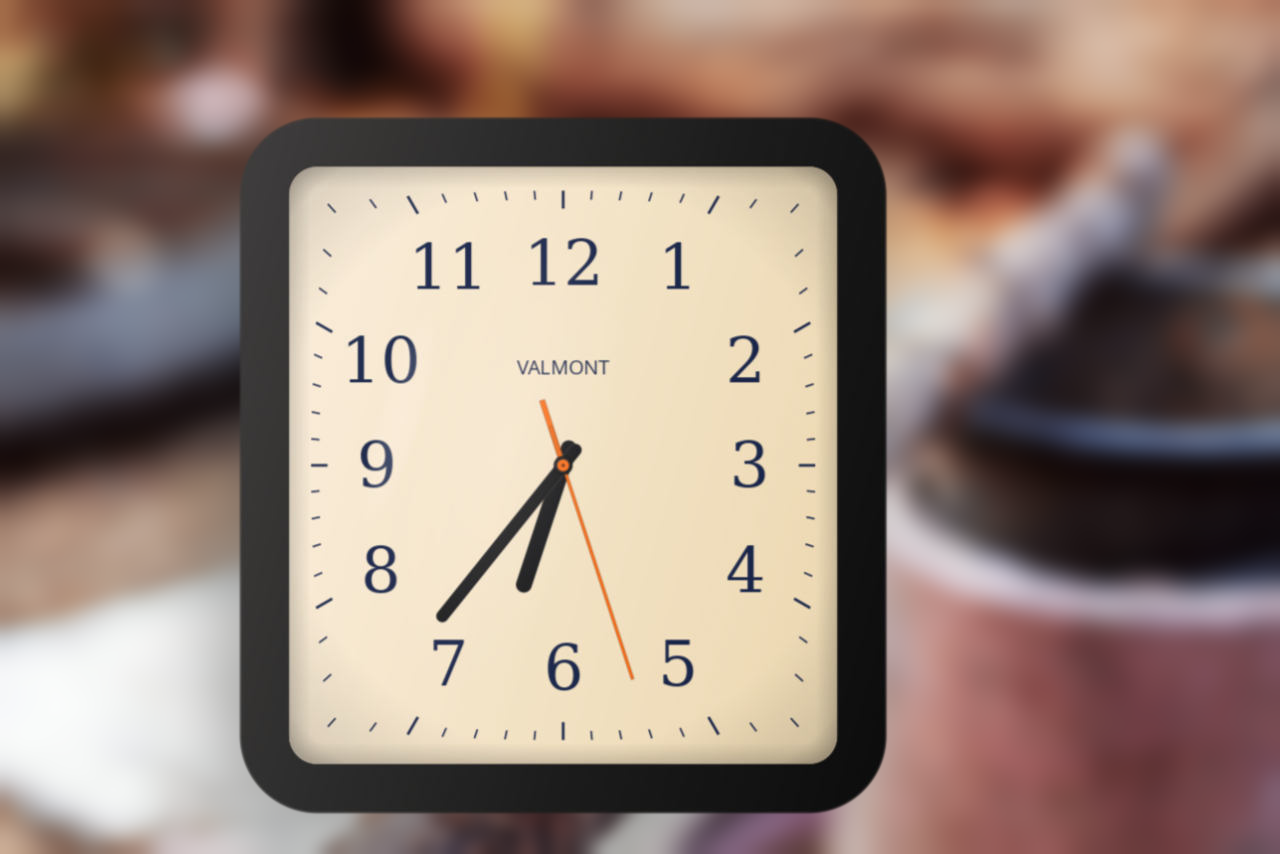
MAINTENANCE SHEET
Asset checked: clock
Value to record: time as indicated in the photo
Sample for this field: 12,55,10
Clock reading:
6,36,27
